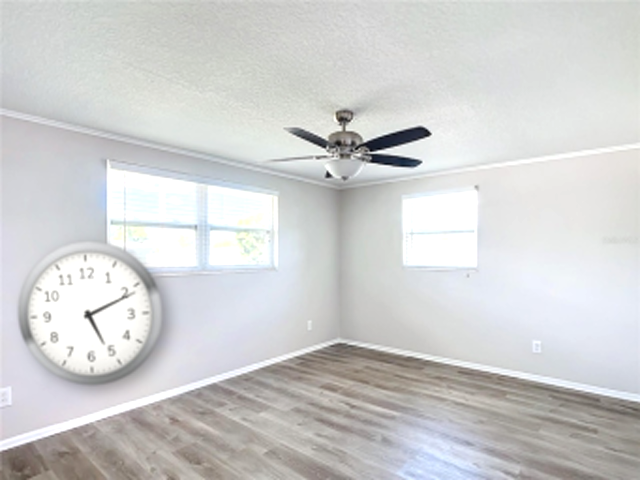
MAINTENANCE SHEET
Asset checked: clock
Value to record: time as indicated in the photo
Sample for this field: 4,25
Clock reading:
5,11
